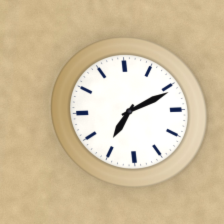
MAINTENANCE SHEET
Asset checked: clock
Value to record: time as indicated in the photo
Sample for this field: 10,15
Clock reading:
7,11
